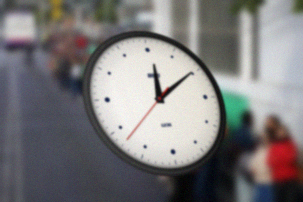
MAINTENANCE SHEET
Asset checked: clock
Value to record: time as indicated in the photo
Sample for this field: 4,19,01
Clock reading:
12,09,38
